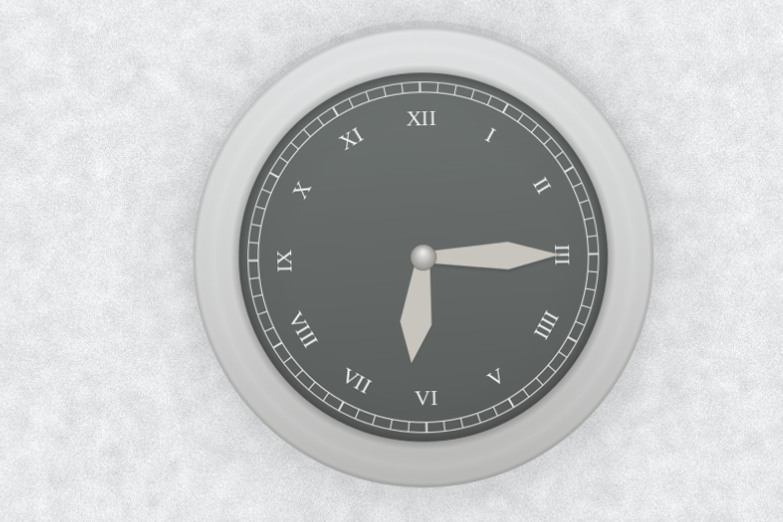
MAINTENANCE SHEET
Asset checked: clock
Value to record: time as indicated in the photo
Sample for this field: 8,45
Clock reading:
6,15
